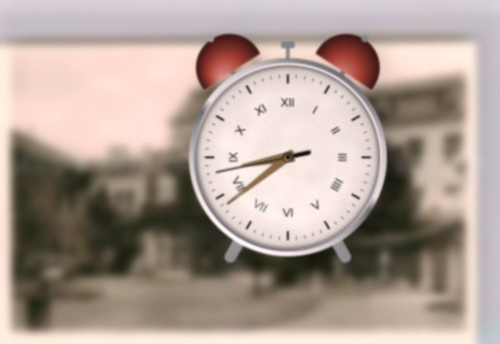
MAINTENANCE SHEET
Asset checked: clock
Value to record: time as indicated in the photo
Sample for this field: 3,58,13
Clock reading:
8,38,43
